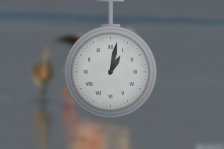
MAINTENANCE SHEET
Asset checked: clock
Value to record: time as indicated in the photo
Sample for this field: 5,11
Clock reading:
1,02
